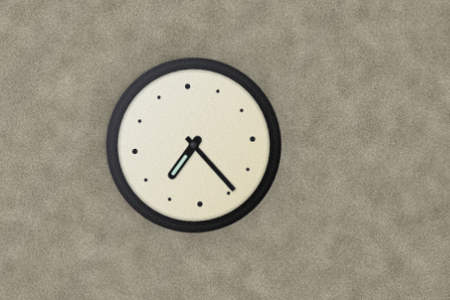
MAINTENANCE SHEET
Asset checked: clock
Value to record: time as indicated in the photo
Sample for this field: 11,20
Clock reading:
7,24
